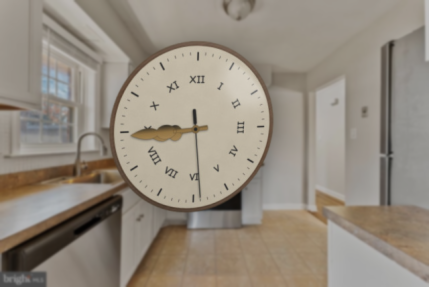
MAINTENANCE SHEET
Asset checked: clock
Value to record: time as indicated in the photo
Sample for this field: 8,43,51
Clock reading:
8,44,29
